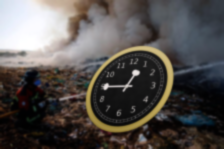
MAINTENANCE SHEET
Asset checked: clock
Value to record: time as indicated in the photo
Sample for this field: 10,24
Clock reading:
12,45
